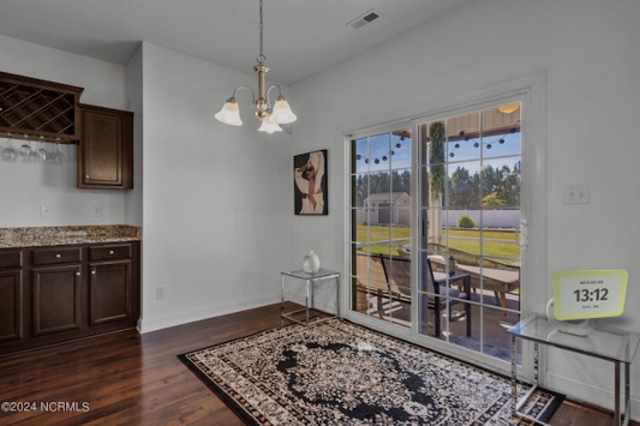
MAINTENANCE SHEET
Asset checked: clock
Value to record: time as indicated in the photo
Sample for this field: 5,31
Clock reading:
13,12
